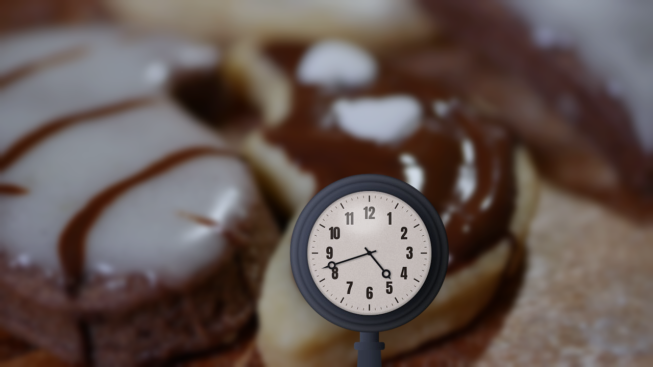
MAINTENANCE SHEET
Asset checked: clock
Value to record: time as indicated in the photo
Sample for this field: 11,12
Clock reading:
4,42
